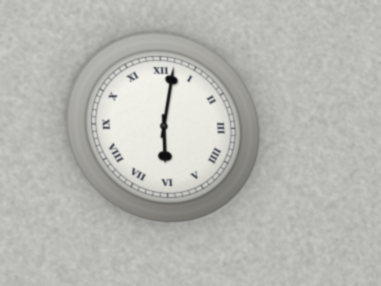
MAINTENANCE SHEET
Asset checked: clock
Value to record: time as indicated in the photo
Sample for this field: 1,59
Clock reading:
6,02
